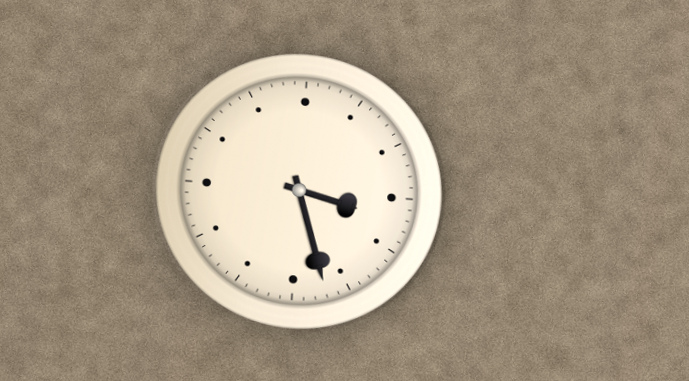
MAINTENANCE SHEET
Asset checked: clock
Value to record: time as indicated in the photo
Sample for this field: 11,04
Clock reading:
3,27
